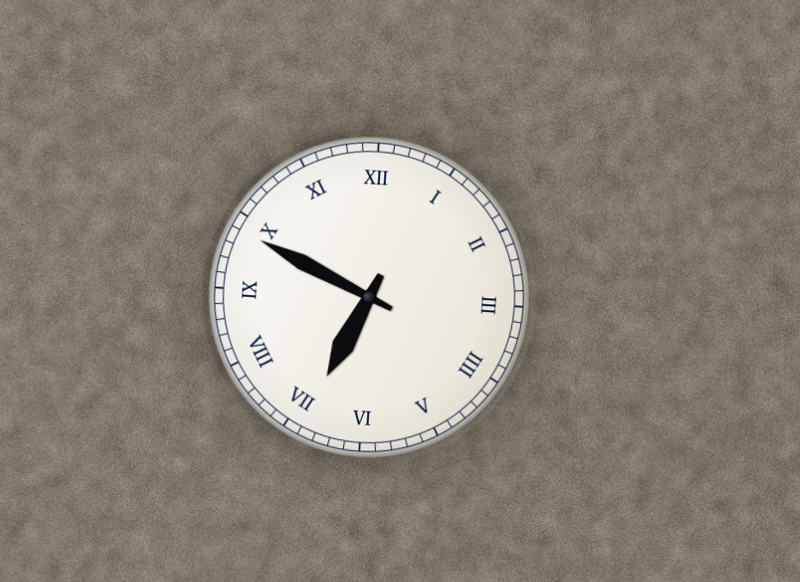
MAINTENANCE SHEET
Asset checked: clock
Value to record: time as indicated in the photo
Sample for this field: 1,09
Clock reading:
6,49
